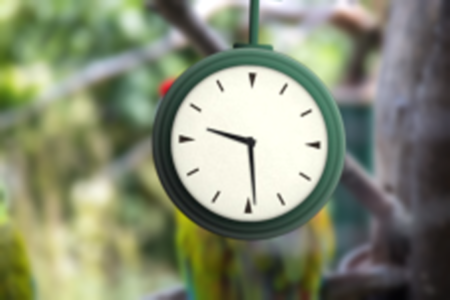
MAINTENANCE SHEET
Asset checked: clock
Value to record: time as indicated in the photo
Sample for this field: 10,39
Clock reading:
9,29
